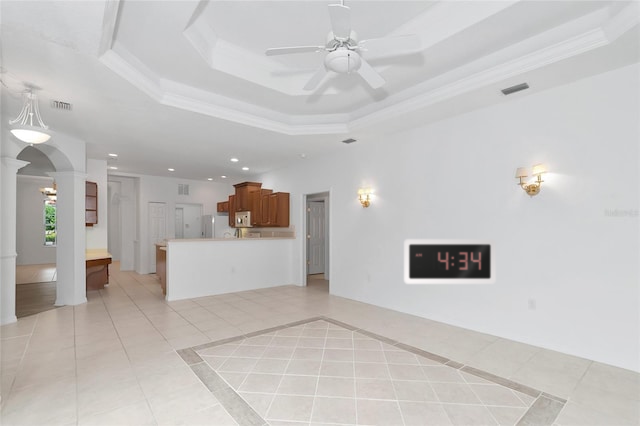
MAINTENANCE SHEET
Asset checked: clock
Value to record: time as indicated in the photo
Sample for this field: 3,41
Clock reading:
4,34
